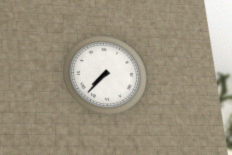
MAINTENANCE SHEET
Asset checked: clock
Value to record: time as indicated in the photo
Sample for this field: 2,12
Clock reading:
7,37
